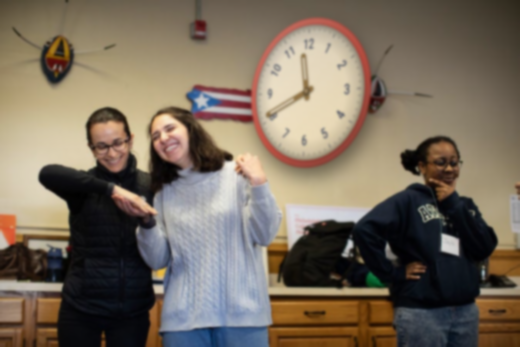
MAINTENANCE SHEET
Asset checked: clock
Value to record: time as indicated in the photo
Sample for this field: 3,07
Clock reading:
11,41
